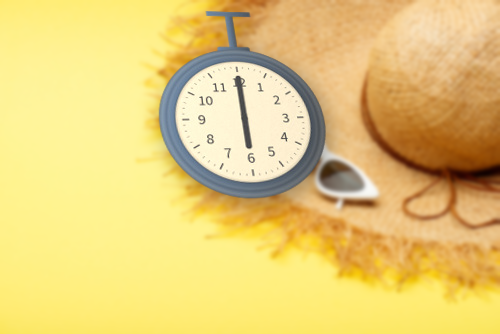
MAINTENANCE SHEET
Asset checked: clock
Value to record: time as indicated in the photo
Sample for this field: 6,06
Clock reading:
6,00
